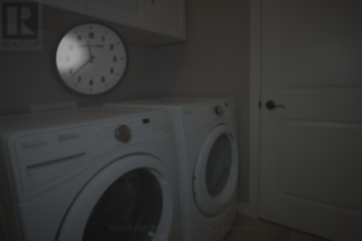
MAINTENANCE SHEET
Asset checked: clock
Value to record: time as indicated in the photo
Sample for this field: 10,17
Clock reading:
11,38
